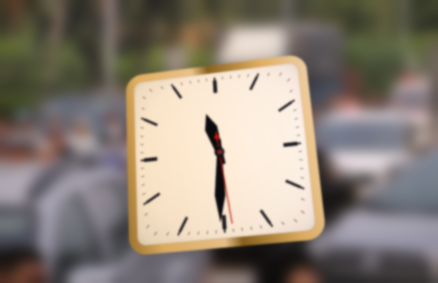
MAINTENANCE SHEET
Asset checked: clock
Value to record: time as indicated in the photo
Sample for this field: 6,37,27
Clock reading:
11,30,29
